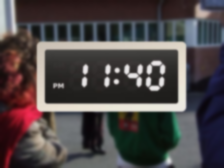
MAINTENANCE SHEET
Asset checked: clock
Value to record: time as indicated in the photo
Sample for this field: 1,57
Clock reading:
11,40
